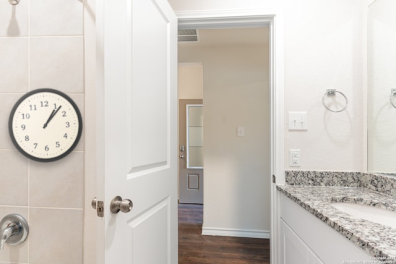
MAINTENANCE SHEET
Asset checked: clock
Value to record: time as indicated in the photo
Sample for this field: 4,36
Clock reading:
1,07
